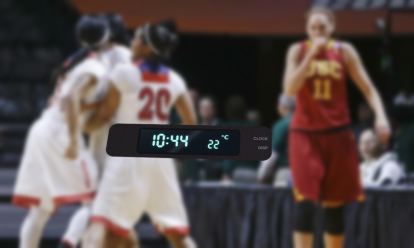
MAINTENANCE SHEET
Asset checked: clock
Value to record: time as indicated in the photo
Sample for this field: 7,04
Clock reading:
10,44
